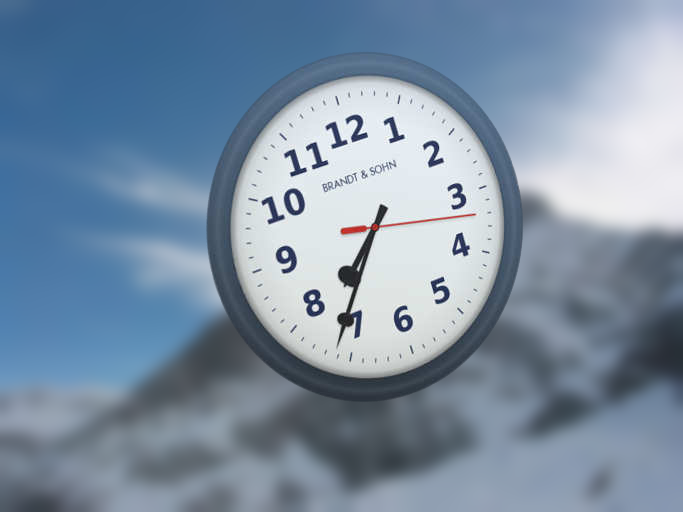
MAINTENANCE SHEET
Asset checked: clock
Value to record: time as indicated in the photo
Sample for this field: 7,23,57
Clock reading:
7,36,17
